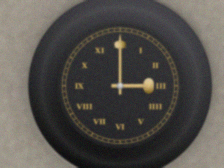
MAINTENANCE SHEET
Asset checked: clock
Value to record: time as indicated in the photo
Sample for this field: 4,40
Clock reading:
3,00
